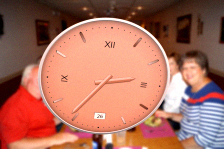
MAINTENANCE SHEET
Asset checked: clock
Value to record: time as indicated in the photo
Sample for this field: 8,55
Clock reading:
2,36
